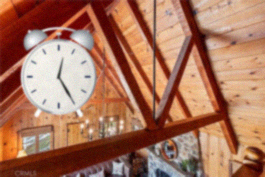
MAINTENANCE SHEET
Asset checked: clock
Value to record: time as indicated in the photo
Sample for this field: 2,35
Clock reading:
12,25
